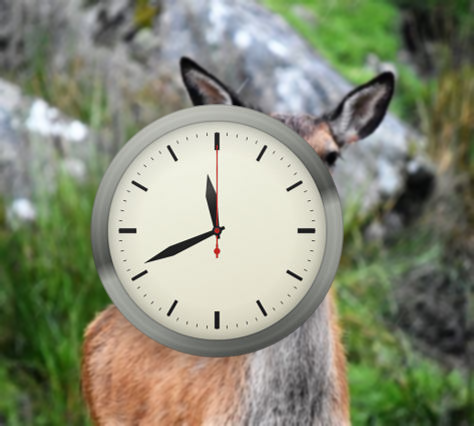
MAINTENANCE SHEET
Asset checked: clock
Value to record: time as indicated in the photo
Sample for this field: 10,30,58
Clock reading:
11,41,00
